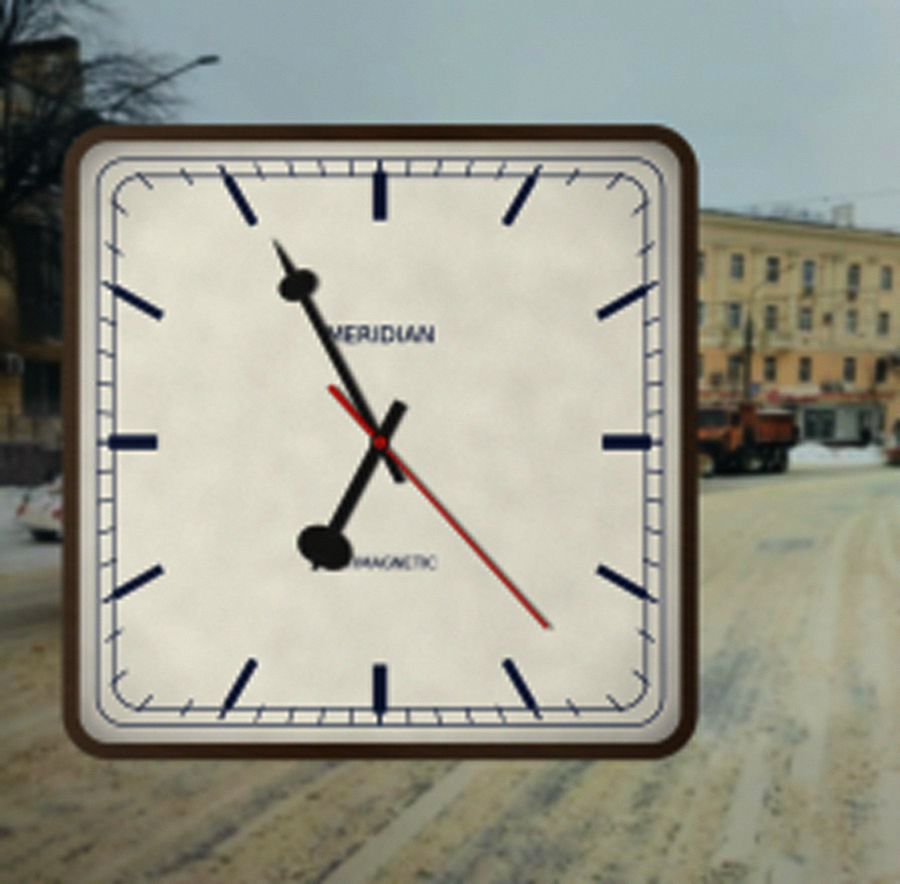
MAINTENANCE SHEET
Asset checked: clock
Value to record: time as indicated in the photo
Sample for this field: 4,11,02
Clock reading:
6,55,23
